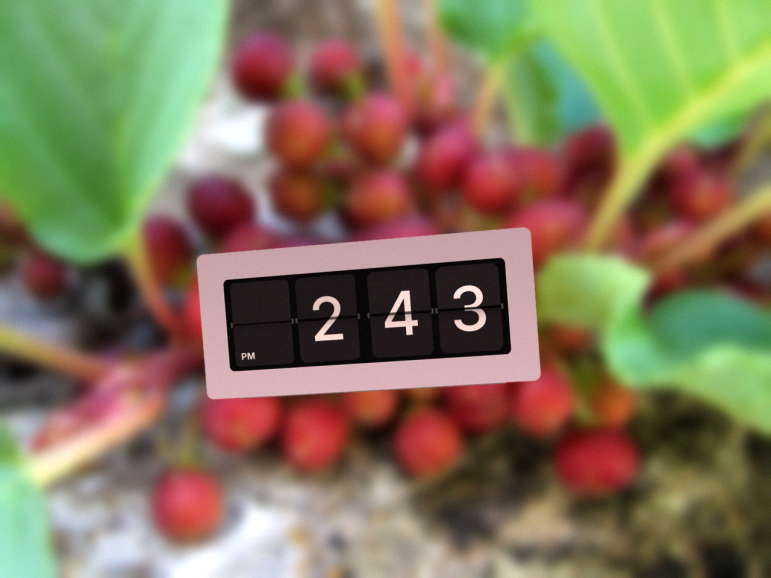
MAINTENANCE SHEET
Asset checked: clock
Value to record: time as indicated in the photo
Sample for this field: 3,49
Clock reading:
2,43
